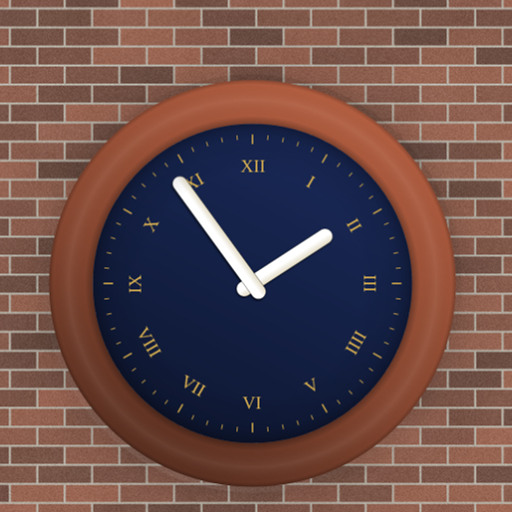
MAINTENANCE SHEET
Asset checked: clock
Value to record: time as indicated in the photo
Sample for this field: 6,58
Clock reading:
1,54
